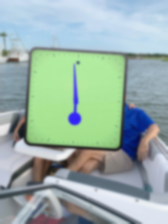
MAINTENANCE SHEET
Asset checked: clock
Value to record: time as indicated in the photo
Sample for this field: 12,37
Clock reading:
5,59
